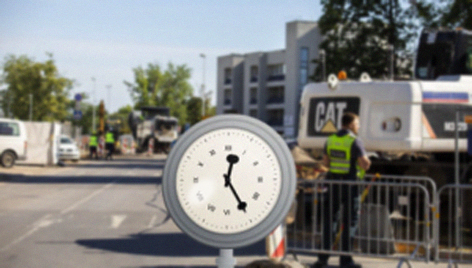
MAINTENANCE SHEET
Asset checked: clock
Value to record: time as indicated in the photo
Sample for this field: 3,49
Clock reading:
12,25
